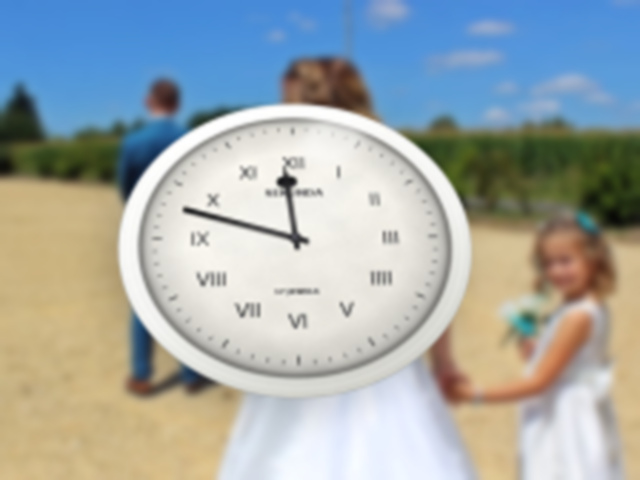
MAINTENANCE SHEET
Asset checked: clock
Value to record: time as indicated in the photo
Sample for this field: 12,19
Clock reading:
11,48
